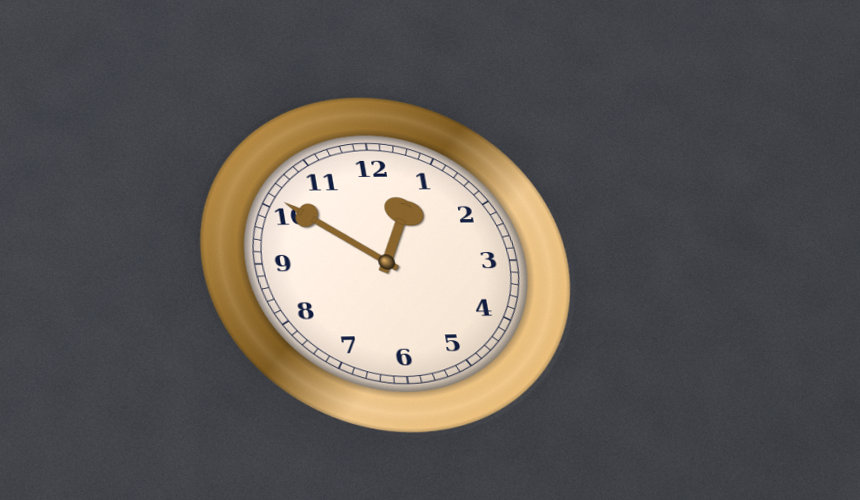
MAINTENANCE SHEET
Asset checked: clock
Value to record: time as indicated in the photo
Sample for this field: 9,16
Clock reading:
12,51
